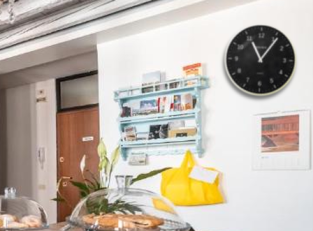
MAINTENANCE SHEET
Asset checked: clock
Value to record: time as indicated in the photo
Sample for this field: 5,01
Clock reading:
11,06
